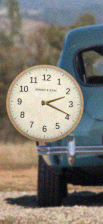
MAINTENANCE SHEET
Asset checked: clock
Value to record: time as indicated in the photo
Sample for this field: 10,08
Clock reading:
2,19
